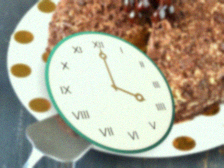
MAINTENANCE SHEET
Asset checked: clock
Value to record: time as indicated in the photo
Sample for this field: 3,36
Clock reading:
4,00
